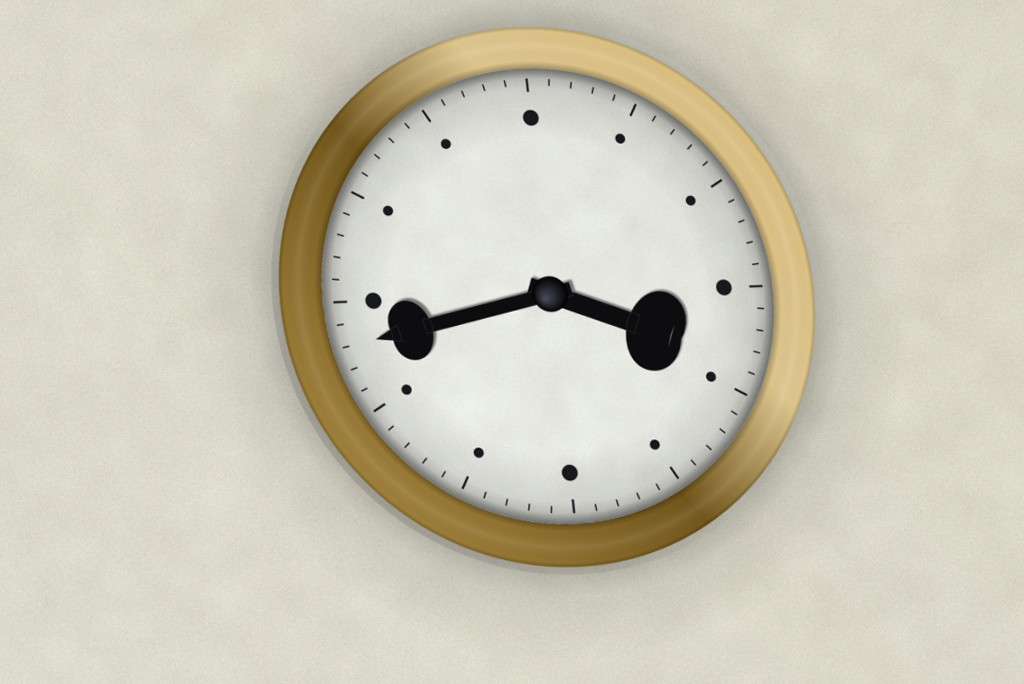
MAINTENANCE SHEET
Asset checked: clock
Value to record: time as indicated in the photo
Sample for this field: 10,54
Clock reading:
3,43
